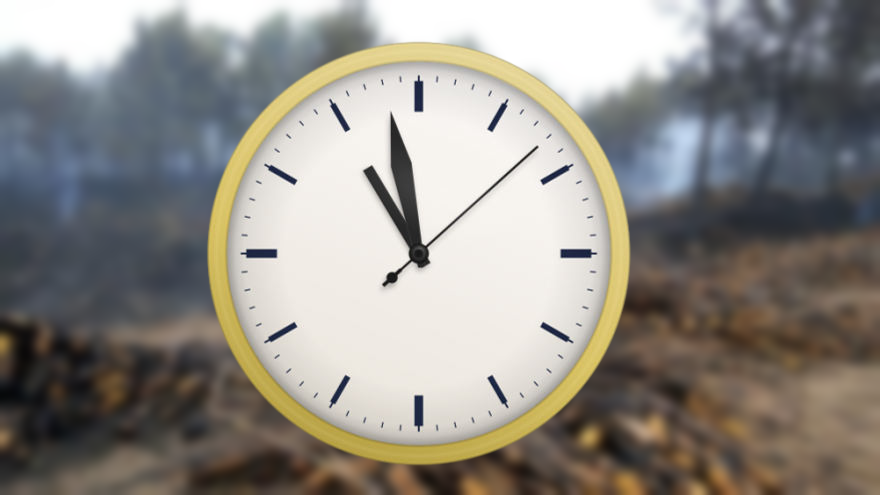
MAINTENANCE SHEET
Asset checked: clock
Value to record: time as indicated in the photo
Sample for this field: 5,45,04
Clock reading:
10,58,08
